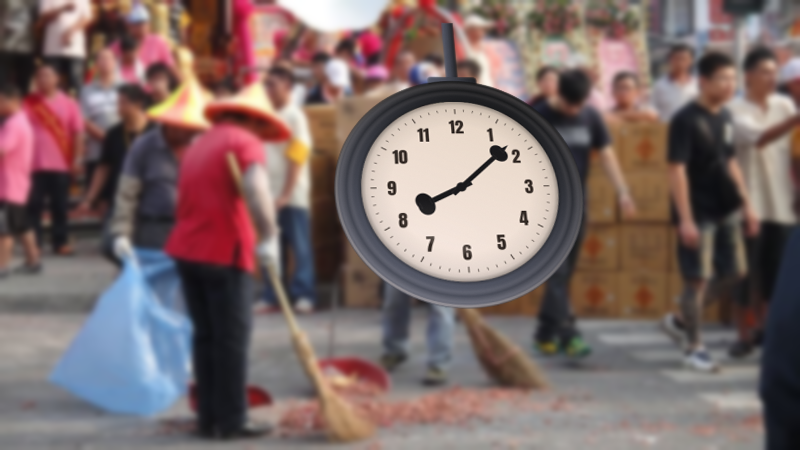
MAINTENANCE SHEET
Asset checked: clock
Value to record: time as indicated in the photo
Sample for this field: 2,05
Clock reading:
8,08
